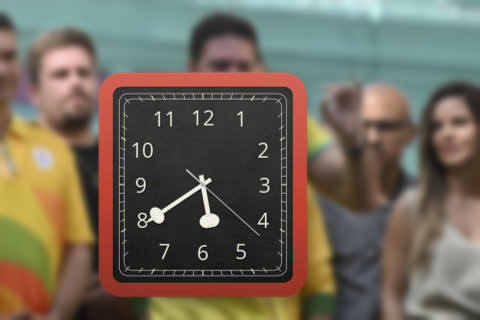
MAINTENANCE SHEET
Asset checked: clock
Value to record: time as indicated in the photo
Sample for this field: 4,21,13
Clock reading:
5,39,22
